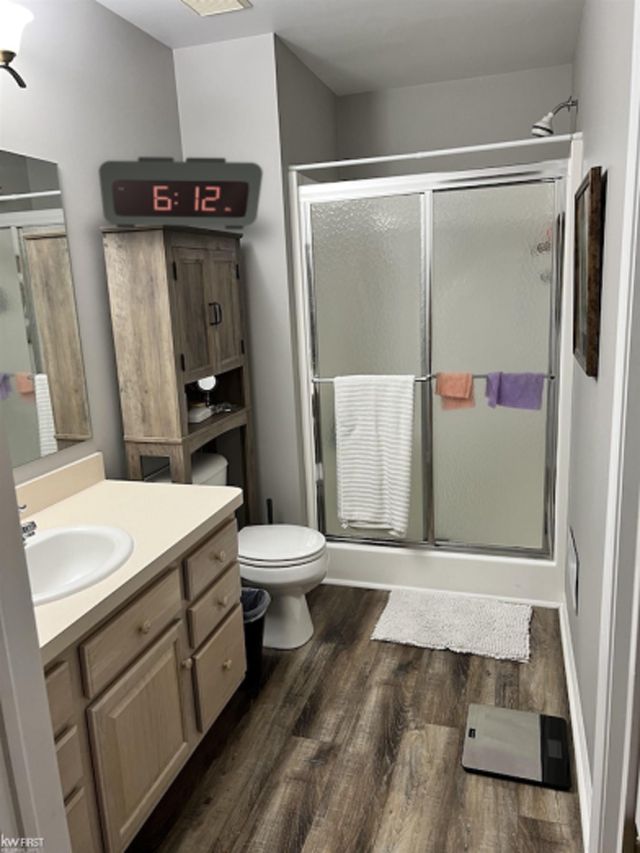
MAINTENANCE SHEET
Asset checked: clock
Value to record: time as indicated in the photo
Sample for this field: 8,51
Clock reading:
6,12
